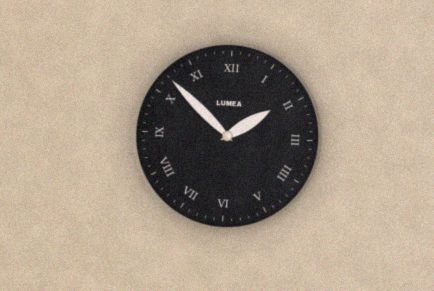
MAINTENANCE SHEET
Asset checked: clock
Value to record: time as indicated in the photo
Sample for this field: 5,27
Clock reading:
1,52
